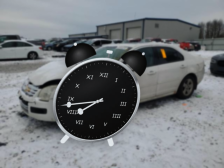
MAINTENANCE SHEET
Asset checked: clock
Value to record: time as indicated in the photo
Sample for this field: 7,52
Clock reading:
7,43
